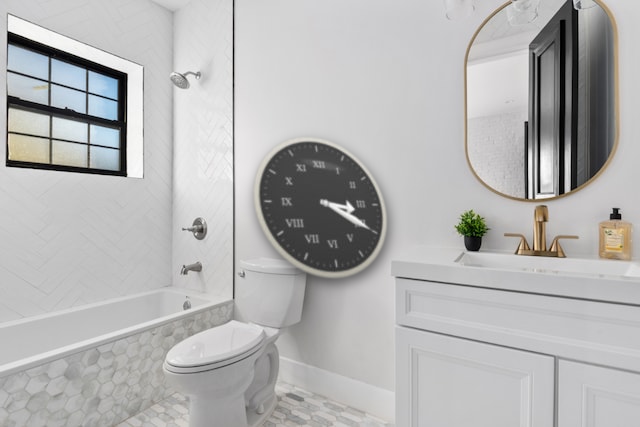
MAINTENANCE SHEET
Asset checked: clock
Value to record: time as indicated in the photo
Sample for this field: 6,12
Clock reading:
3,20
